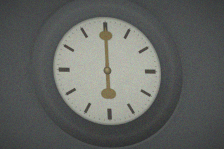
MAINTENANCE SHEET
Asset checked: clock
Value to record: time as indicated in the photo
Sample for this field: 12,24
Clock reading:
6,00
